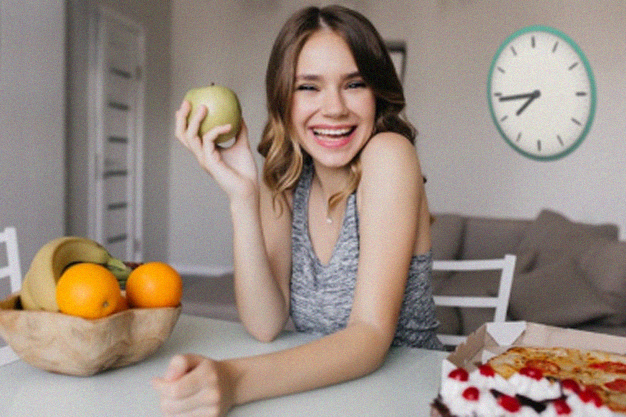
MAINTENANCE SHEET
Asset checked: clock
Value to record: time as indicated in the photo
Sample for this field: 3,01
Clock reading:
7,44
